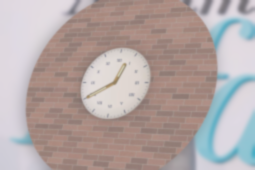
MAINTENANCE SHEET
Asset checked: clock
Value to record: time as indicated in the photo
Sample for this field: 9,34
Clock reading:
12,40
